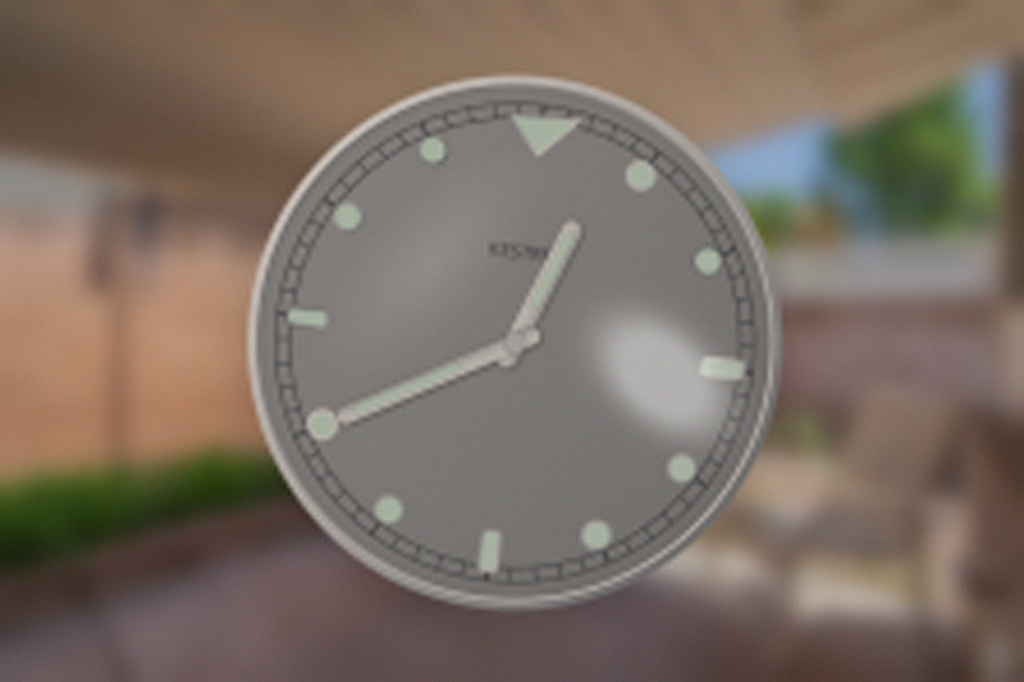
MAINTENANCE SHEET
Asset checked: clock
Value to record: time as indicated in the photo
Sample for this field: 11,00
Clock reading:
12,40
